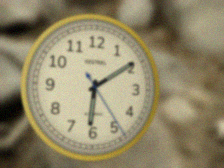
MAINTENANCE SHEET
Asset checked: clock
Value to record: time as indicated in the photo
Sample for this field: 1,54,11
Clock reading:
6,09,24
